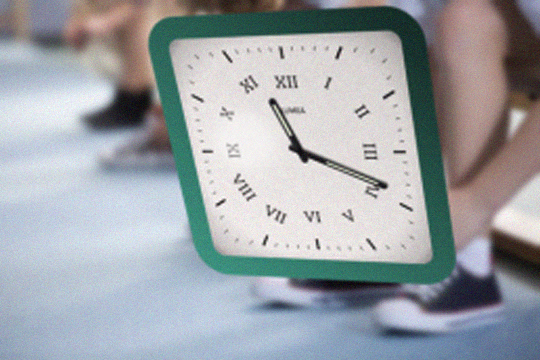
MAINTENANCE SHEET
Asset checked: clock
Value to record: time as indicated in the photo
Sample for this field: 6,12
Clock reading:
11,19
